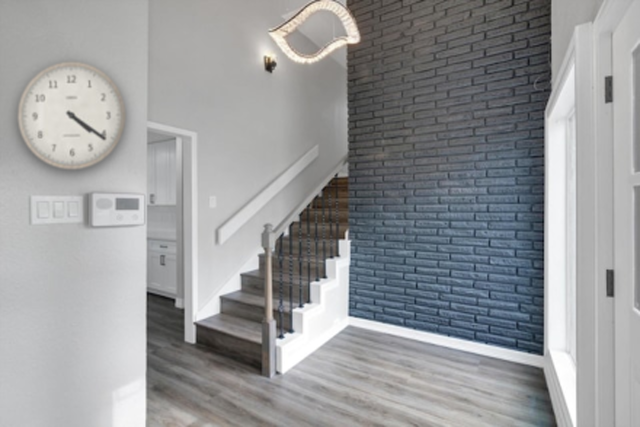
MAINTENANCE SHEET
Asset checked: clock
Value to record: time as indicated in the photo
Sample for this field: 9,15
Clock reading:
4,21
